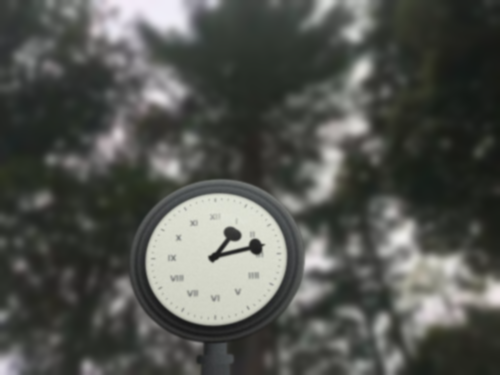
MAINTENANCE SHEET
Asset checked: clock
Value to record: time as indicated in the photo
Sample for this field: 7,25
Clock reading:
1,13
